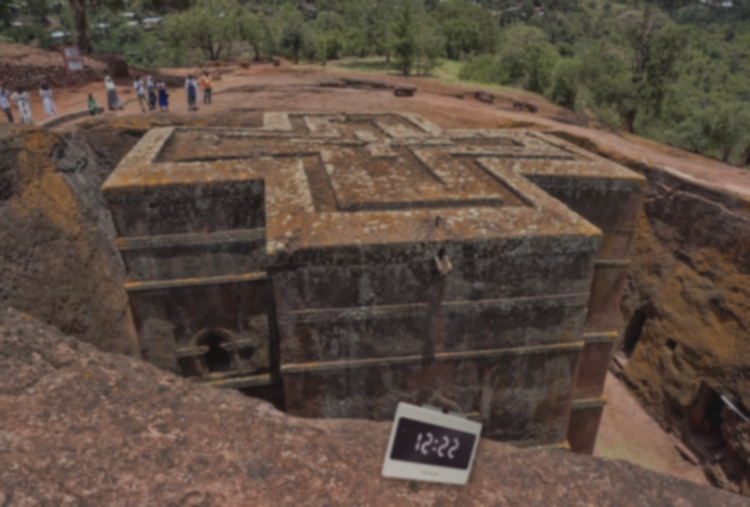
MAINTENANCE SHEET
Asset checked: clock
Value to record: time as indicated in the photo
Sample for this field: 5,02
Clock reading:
12,22
